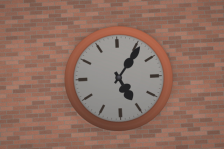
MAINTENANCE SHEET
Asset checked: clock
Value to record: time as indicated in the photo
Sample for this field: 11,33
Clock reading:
5,06
